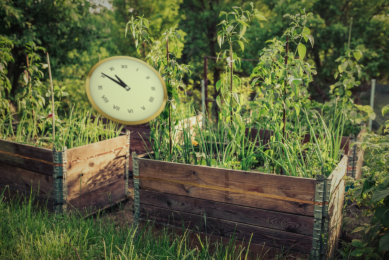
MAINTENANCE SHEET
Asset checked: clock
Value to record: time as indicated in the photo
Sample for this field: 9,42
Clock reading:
10,51
